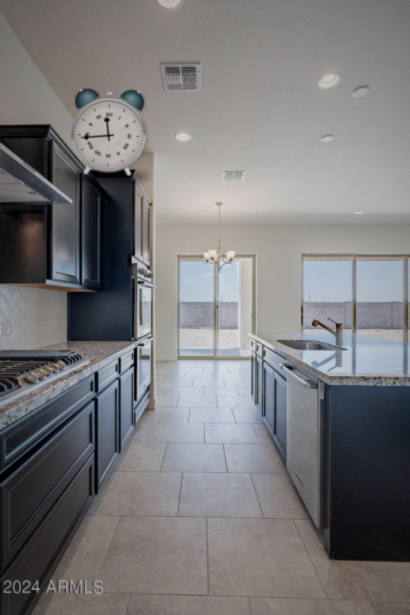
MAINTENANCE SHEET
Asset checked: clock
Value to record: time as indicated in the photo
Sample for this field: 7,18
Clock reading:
11,44
